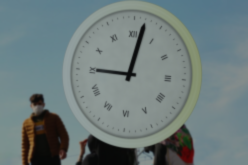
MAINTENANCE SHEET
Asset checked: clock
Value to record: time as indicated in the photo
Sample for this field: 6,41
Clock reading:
9,02
